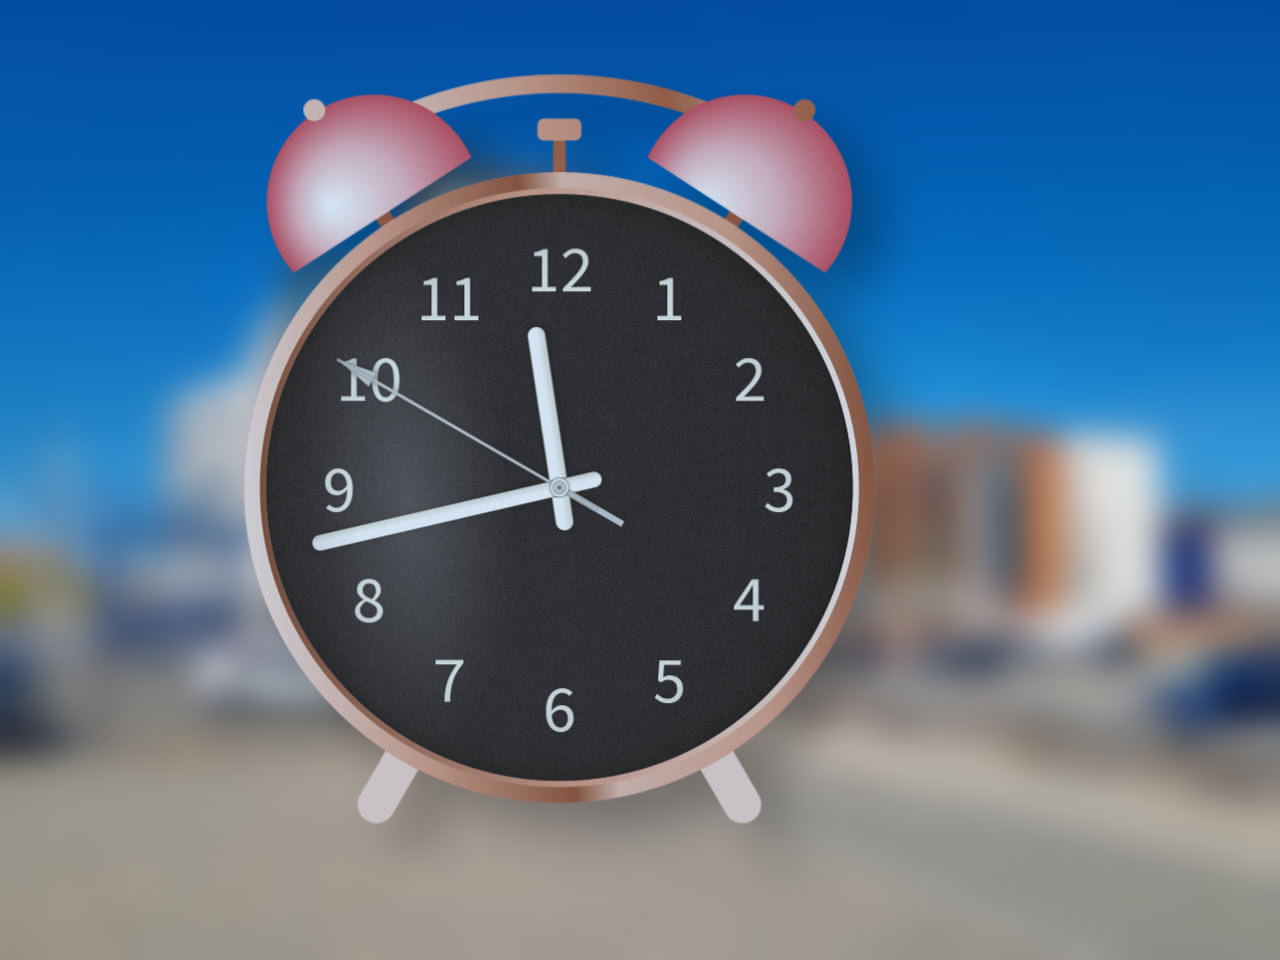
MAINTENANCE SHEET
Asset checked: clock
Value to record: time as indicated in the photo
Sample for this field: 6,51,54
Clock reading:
11,42,50
